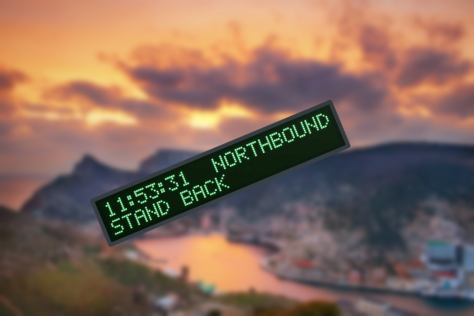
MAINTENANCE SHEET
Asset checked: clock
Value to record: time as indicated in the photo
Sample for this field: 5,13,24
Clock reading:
11,53,31
